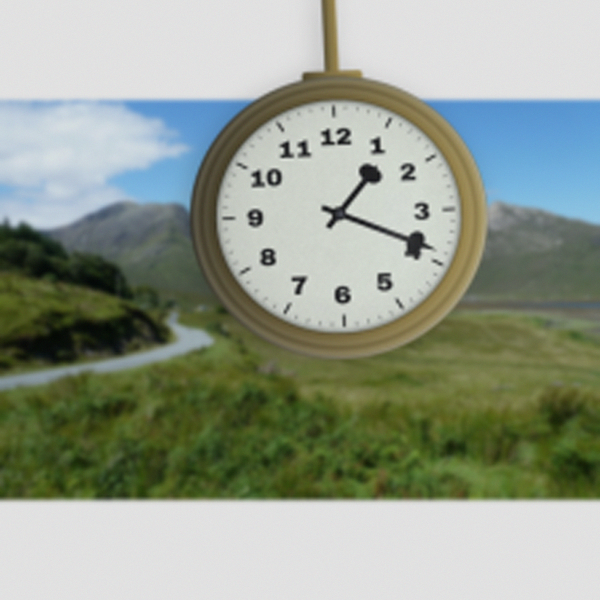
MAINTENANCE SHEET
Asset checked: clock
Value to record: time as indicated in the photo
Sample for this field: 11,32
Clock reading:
1,19
